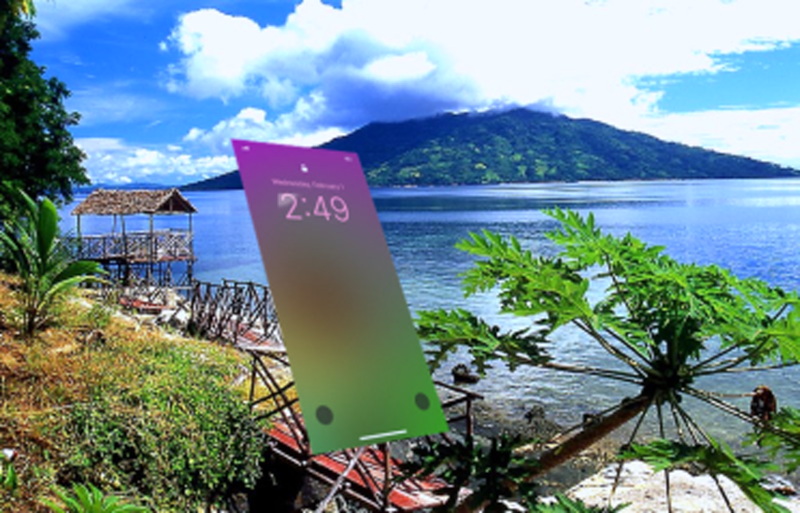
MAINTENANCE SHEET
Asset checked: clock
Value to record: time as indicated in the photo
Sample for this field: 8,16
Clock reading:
2,49
